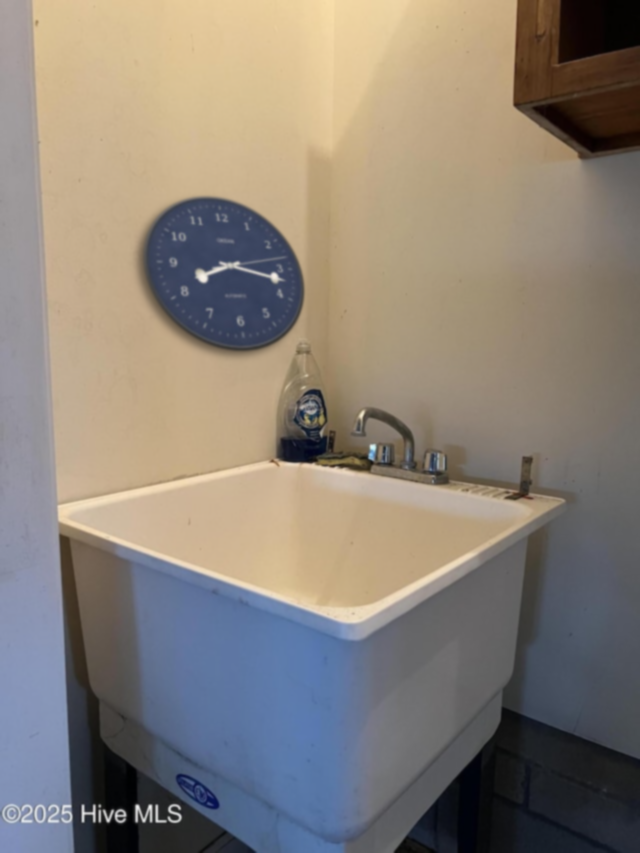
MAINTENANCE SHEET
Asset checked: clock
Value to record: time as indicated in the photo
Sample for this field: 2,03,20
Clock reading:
8,17,13
